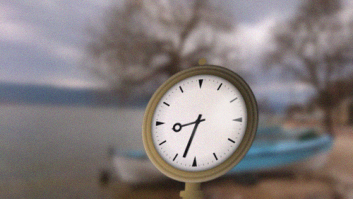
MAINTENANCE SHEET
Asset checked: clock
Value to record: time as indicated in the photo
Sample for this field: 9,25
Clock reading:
8,33
